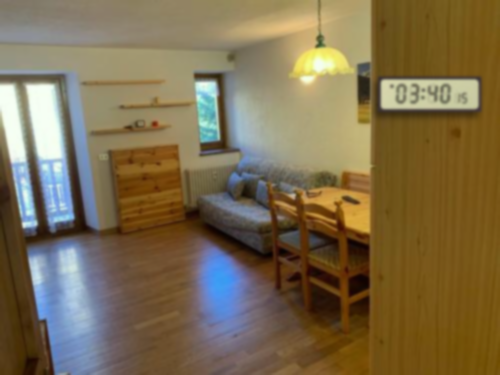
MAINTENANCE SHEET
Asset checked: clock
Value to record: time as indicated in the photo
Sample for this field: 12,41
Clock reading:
3,40
